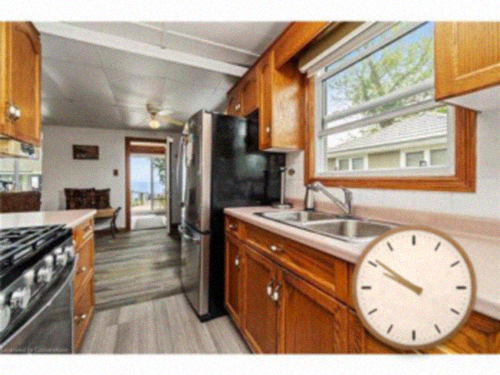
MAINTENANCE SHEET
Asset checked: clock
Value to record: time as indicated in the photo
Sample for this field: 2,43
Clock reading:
9,51
